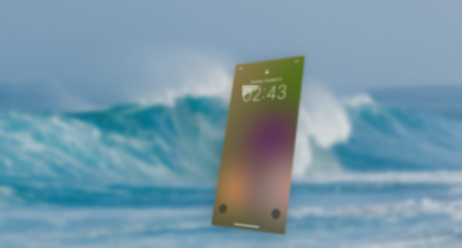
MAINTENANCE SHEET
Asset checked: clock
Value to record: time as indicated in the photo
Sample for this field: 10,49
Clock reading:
2,43
